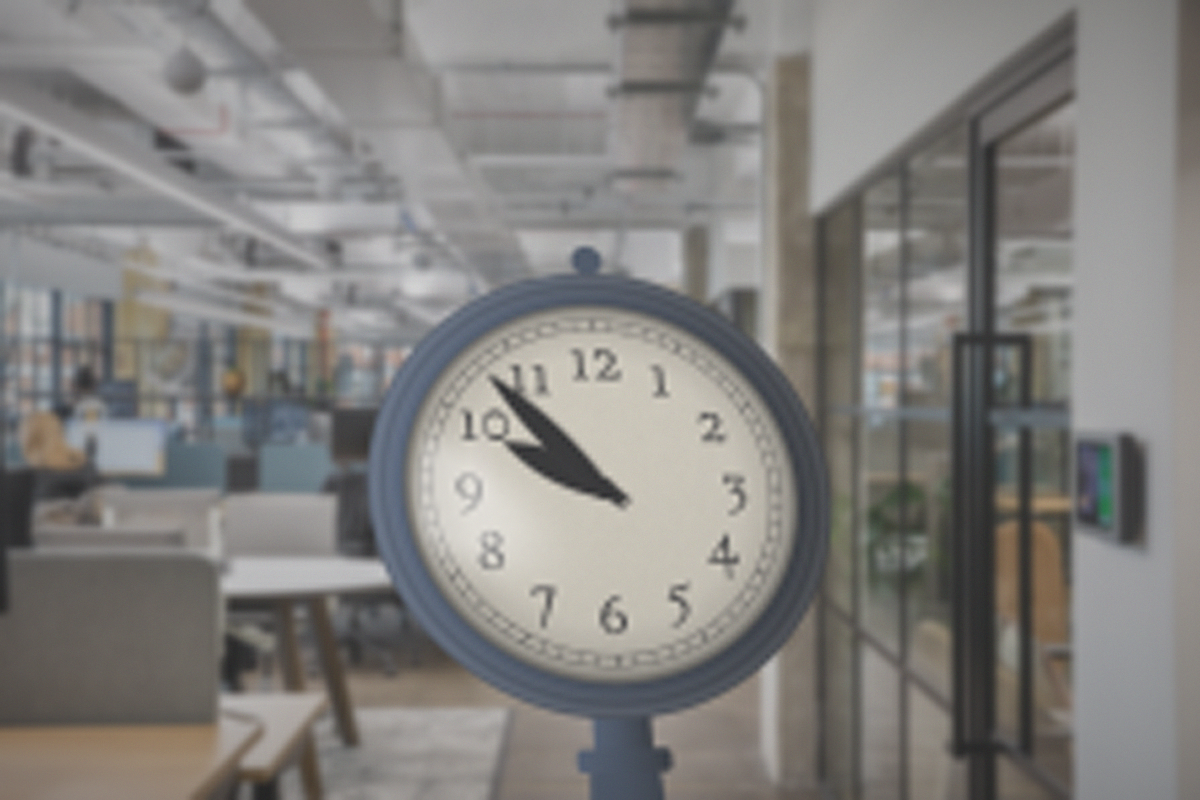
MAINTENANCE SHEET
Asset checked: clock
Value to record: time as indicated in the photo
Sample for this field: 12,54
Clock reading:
9,53
